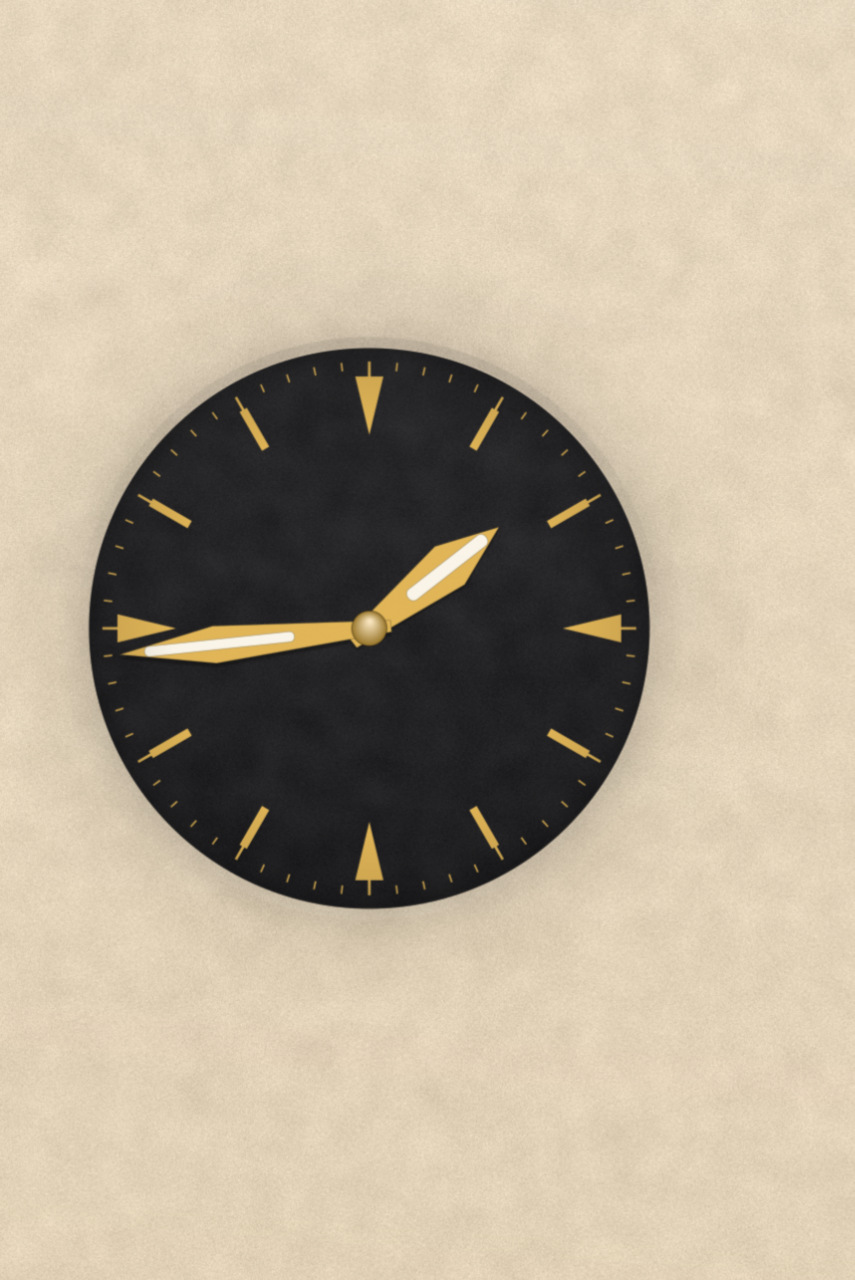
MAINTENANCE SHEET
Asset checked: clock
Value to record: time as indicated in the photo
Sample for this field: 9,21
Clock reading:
1,44
